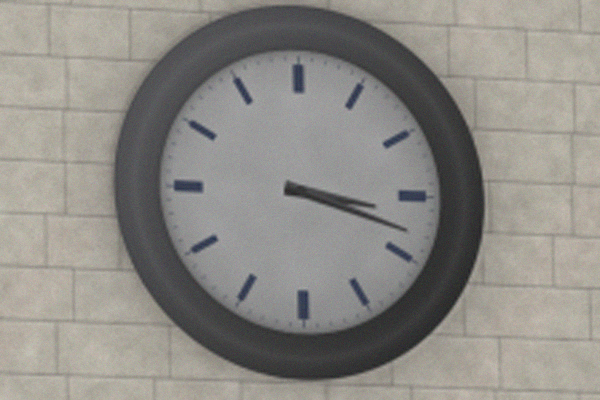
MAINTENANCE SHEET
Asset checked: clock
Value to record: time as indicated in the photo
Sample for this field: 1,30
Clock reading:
3,18
